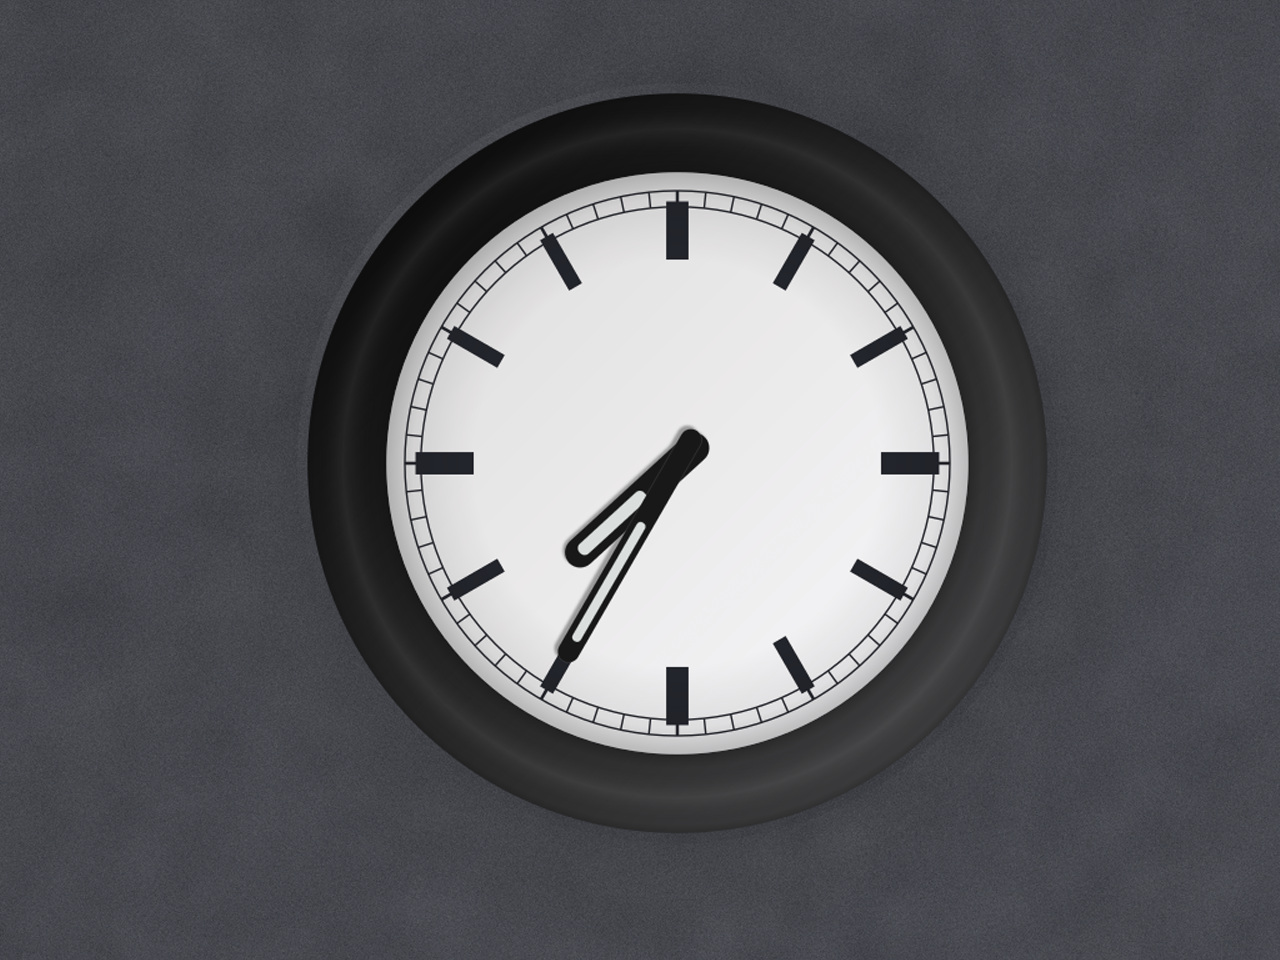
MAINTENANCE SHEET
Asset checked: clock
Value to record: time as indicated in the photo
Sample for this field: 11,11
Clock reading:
7,35
